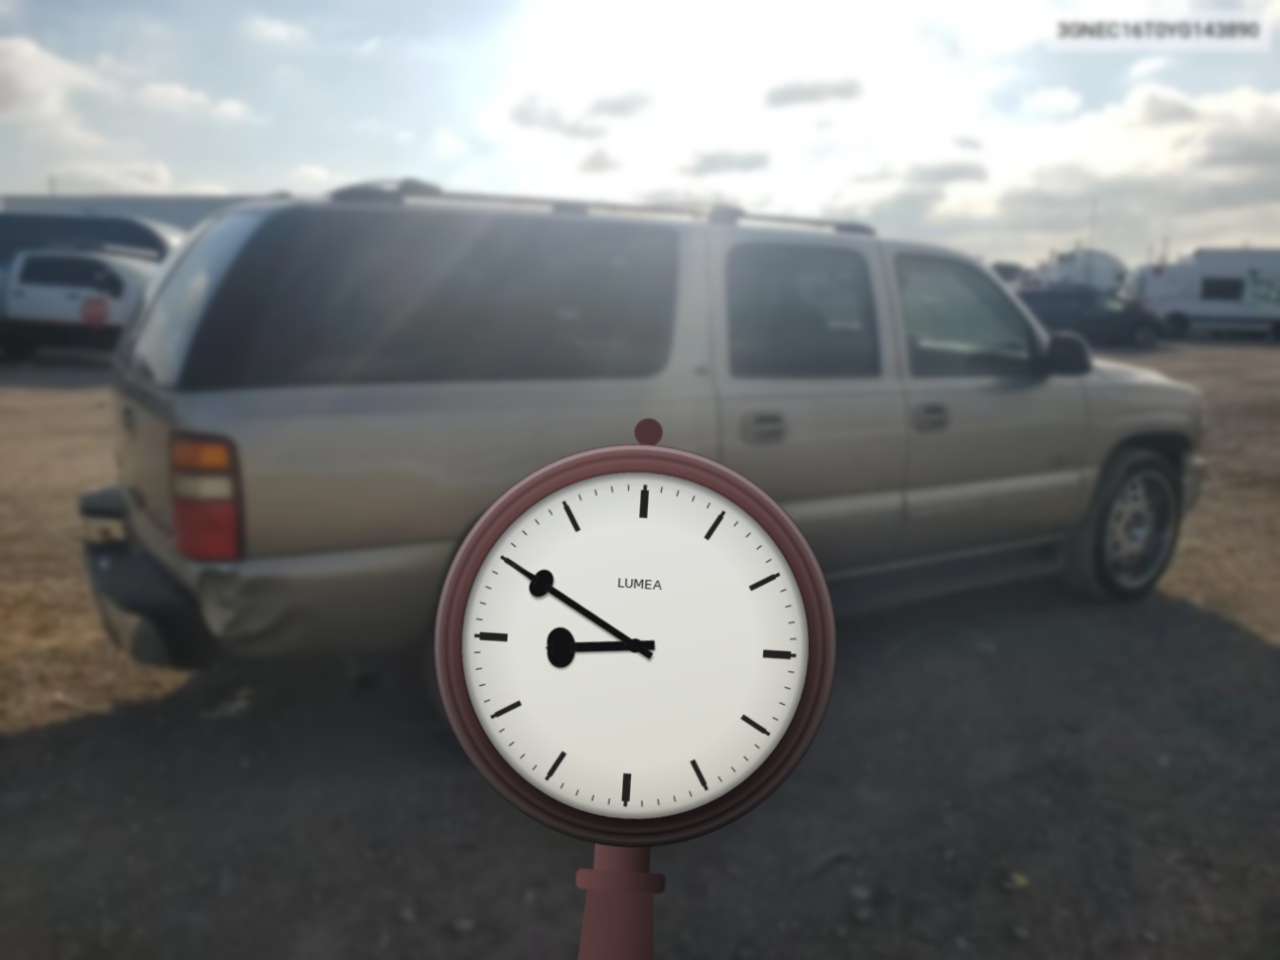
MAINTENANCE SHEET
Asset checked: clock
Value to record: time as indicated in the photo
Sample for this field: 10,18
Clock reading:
8,50
